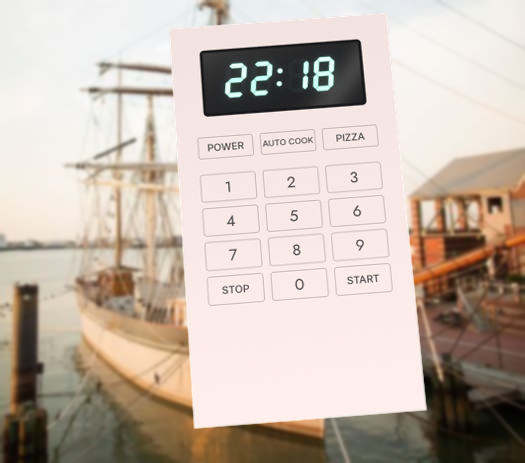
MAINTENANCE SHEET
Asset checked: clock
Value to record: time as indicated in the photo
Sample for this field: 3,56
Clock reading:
22,18
